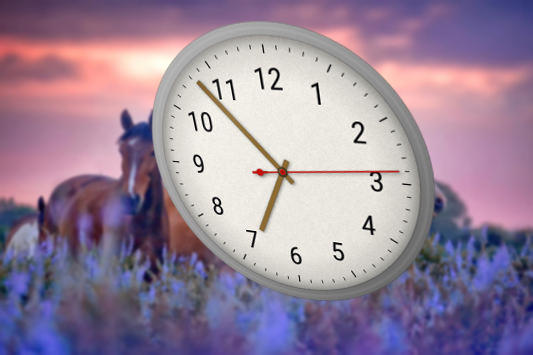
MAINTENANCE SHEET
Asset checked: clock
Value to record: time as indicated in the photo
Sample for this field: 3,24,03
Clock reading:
6,53,14
